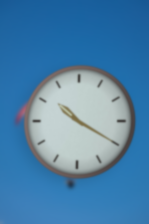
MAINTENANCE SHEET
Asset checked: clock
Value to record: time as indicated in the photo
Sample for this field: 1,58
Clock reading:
10,20
